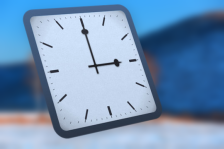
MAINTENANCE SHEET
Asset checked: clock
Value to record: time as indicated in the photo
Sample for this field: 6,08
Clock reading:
3,00
